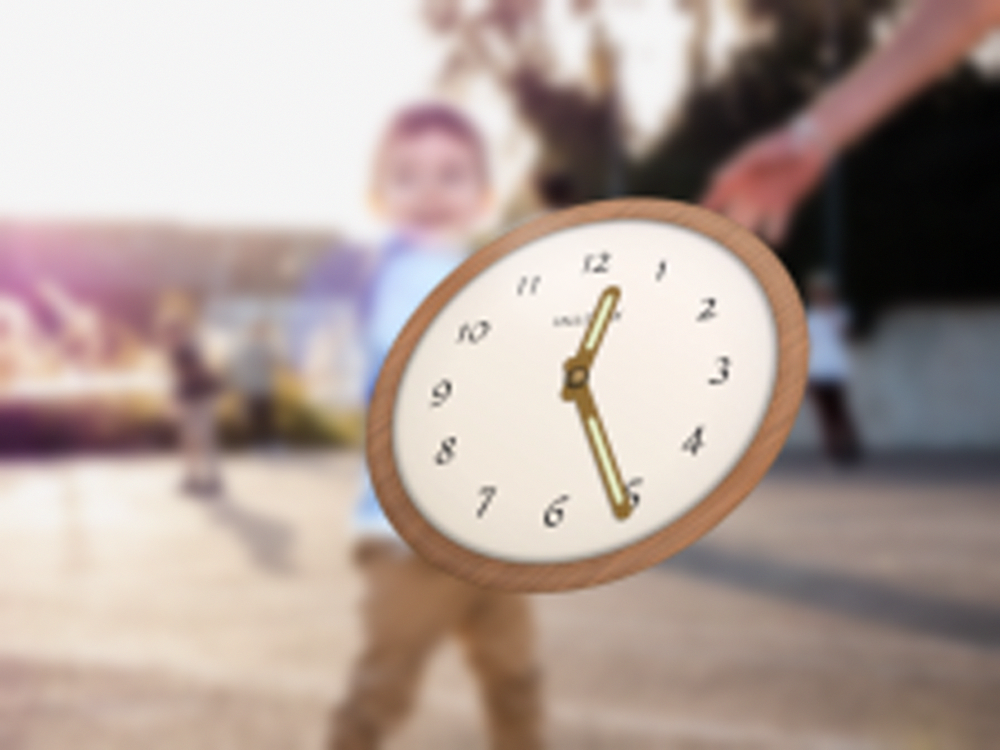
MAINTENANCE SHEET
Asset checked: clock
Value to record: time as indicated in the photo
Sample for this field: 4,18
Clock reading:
12,26
